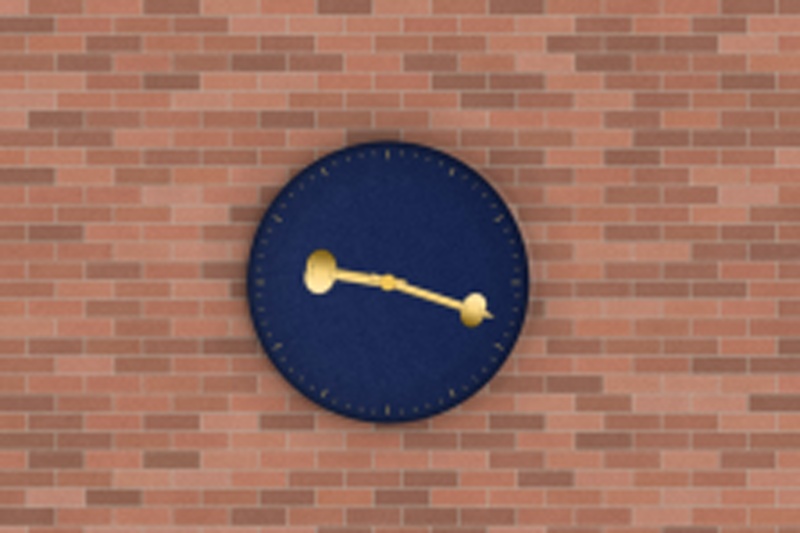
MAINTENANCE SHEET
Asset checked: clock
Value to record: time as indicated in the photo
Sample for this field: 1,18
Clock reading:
9,18
